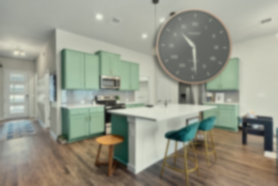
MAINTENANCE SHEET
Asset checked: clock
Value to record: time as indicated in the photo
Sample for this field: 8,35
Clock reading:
10,29
